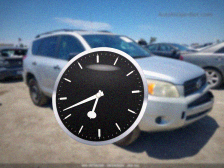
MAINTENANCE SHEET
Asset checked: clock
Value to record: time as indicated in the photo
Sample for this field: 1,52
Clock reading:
6,42
